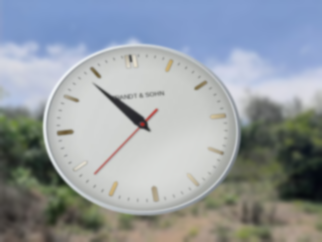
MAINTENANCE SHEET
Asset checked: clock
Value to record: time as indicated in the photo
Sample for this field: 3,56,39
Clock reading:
10,53,38
